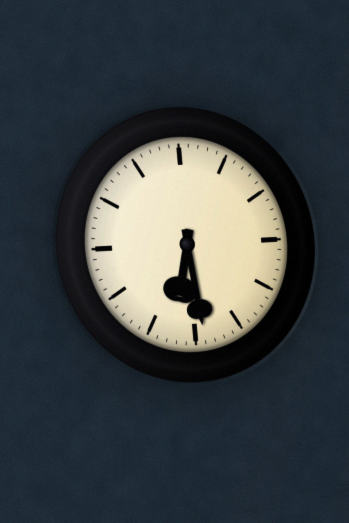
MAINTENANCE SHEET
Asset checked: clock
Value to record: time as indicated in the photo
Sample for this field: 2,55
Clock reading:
6,29
